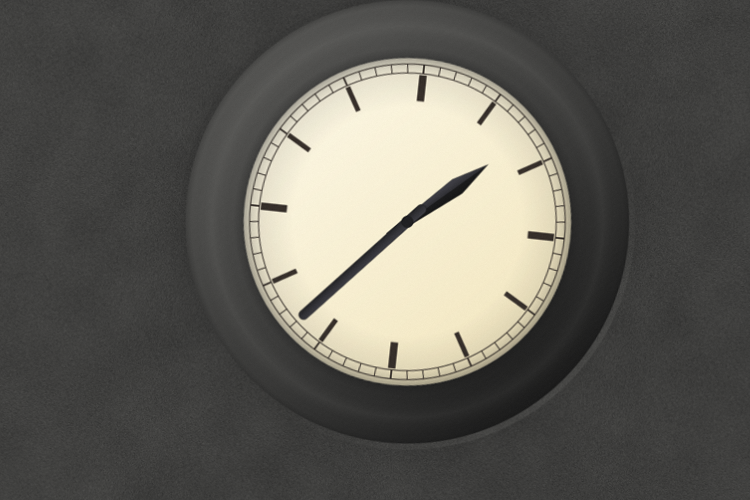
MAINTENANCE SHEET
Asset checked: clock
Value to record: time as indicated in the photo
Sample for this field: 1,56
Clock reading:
1,37
